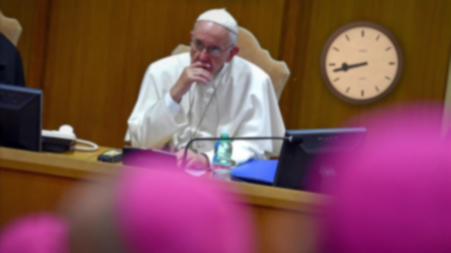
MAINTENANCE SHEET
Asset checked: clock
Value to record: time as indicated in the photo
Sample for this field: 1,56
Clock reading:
8,43
